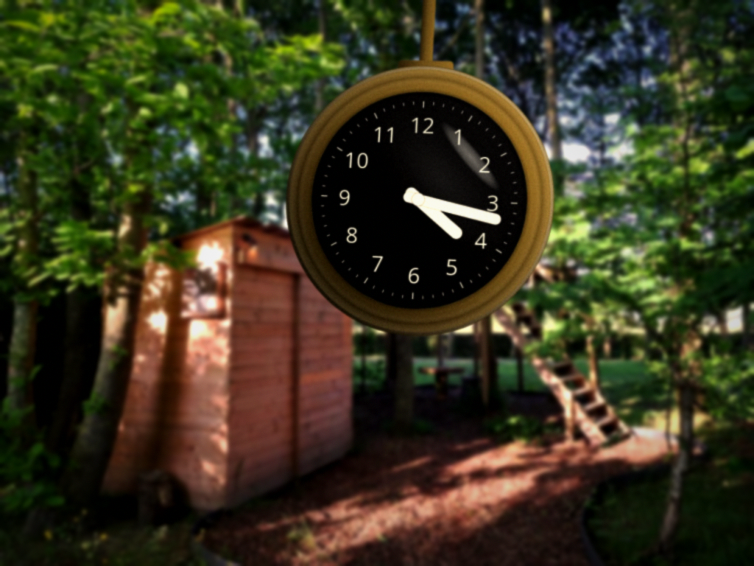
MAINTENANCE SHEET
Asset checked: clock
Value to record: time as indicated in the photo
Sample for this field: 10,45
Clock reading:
4,17
